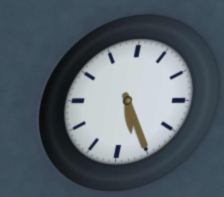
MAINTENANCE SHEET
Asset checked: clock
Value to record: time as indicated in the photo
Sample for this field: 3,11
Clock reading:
5,25
